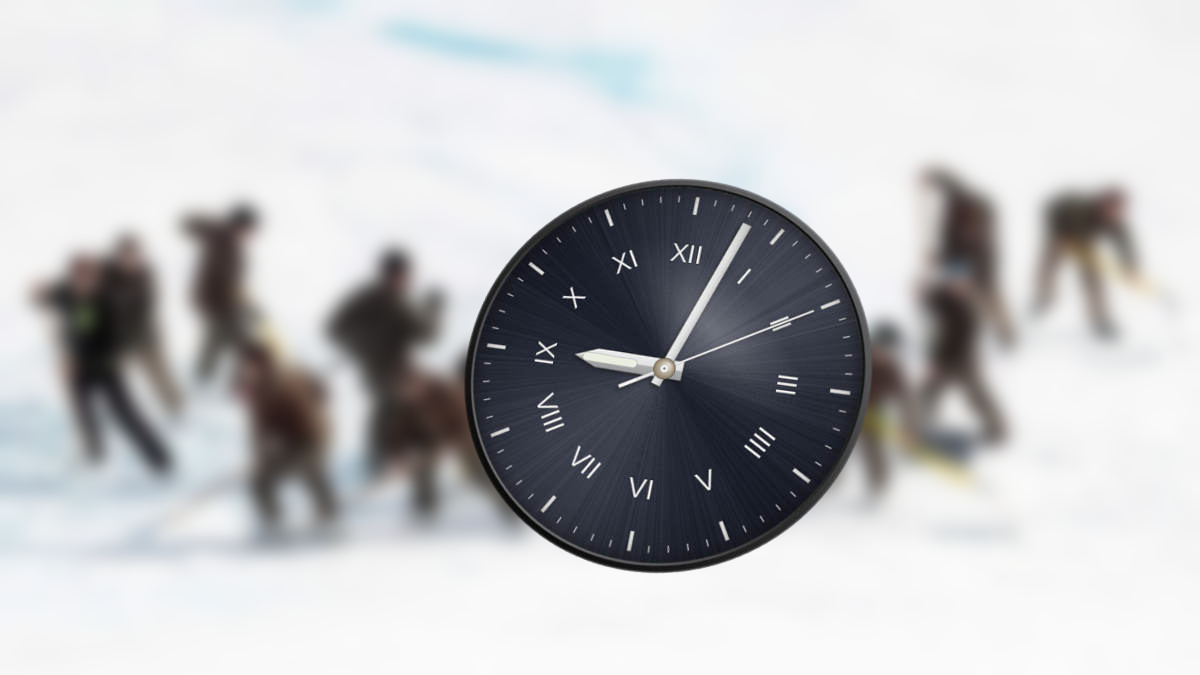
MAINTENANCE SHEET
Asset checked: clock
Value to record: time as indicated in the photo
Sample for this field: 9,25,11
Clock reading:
9,03,10
